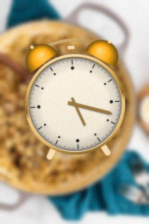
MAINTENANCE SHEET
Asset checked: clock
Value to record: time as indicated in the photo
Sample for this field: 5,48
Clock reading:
5,18
